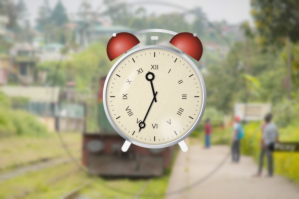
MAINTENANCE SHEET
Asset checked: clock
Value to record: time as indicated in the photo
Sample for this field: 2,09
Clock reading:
11,34
